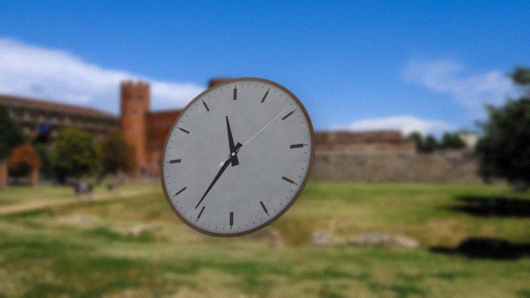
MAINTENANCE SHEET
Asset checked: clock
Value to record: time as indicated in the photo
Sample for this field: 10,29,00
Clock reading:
11,36,09
